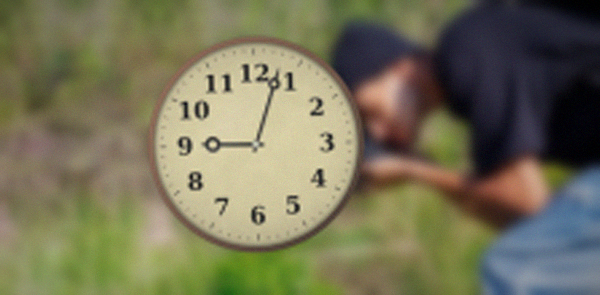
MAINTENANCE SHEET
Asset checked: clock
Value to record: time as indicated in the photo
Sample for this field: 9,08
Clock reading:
9,03
